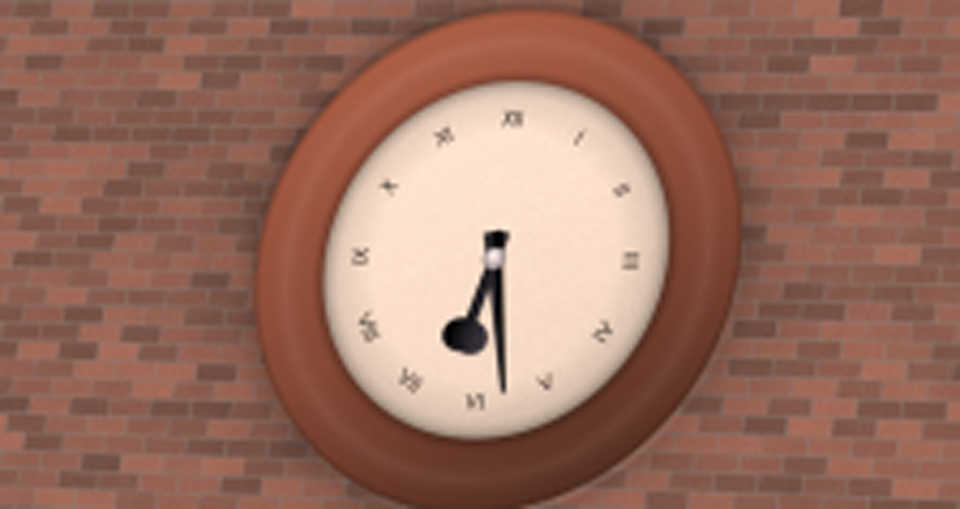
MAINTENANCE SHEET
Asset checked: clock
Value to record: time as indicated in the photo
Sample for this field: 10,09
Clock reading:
6,28
